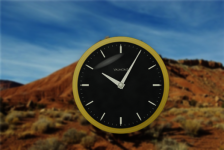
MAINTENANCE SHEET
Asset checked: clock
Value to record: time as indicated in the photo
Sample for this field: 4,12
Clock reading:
10,05
